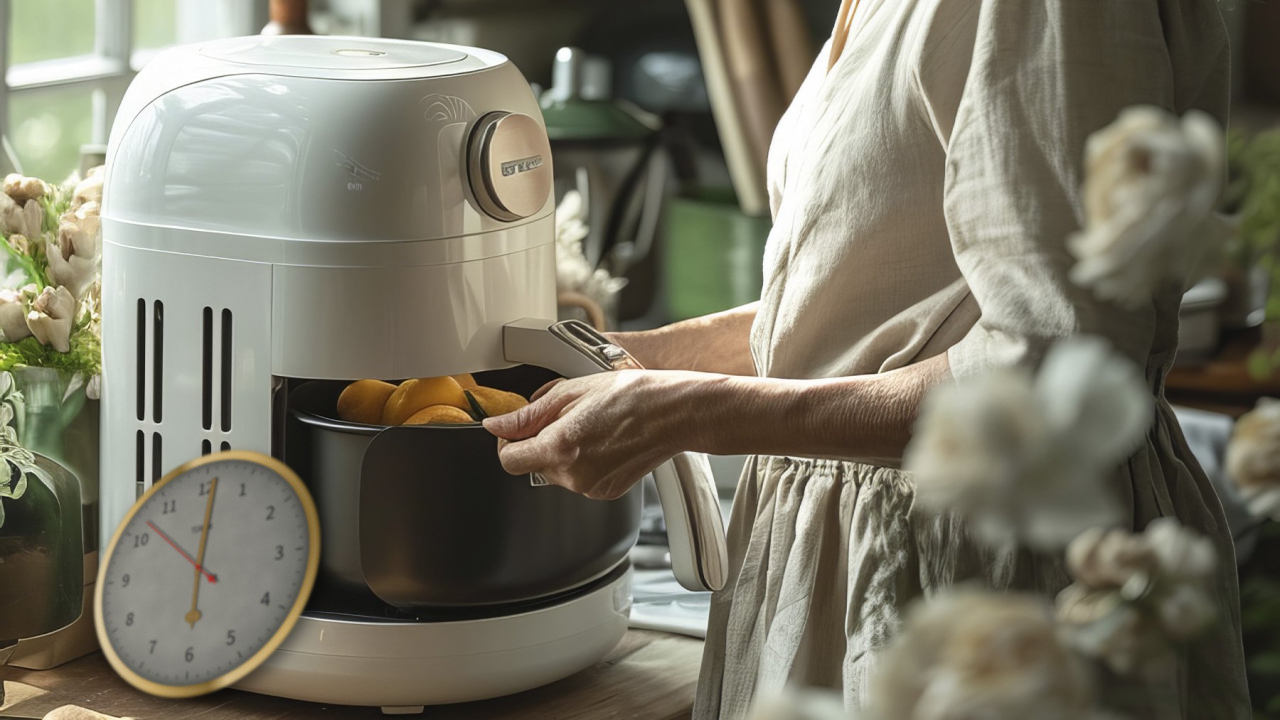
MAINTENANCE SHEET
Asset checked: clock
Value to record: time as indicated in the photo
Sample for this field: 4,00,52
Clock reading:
6,00,52
